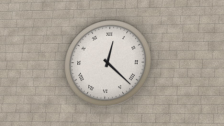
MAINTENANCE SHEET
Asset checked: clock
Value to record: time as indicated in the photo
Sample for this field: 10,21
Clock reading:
12,22
